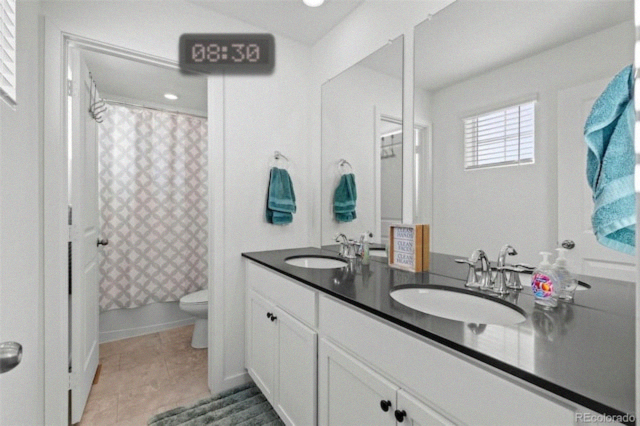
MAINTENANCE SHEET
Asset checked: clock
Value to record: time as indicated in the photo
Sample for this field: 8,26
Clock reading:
8,30
